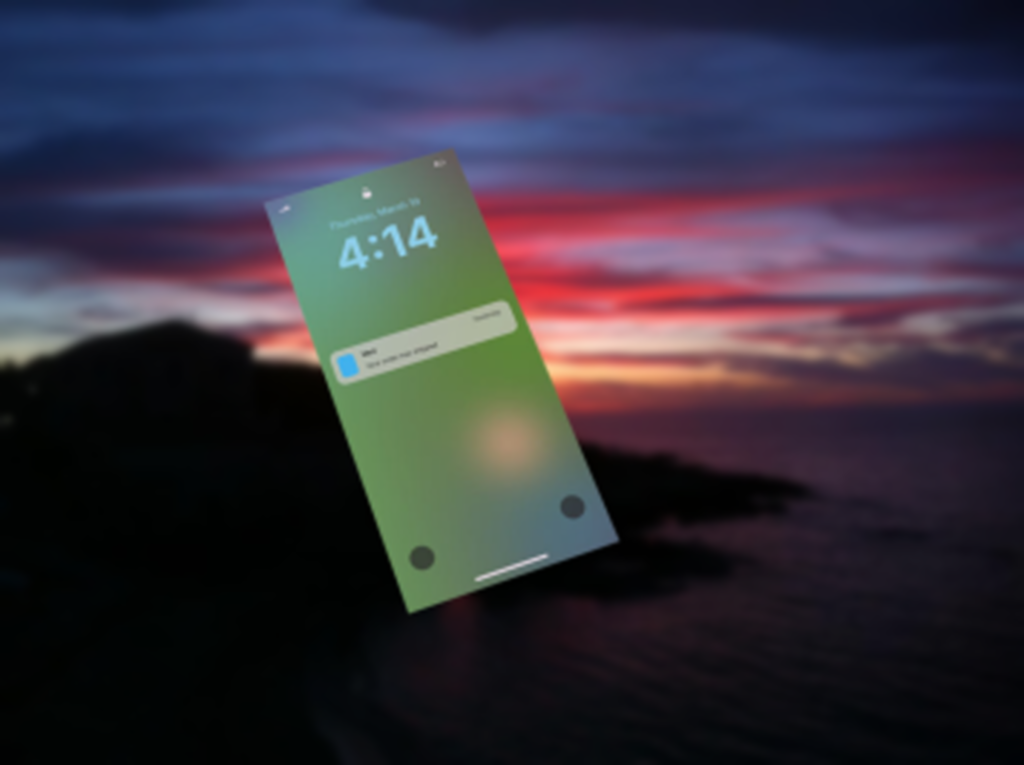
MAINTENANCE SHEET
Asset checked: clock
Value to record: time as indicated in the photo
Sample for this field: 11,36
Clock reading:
4,14
